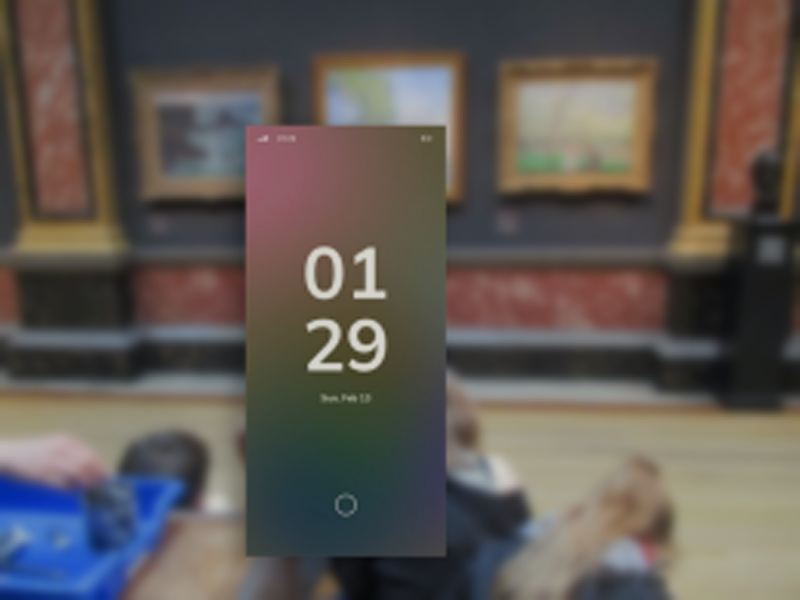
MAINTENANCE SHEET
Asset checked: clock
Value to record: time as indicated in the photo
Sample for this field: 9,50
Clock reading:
1,29
